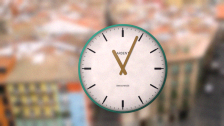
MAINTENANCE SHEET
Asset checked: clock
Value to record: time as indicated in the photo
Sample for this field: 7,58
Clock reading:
11,04
